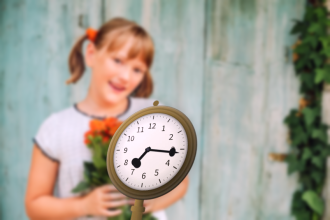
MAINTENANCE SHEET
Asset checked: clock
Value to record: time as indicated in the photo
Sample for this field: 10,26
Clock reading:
7,16
